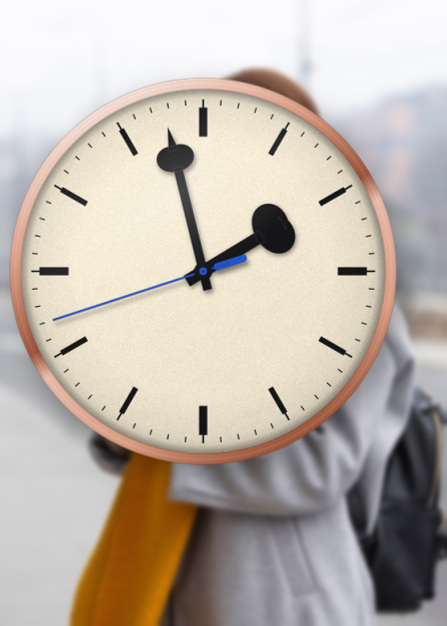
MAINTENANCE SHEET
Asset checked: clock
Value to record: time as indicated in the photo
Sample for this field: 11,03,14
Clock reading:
1,57,42
